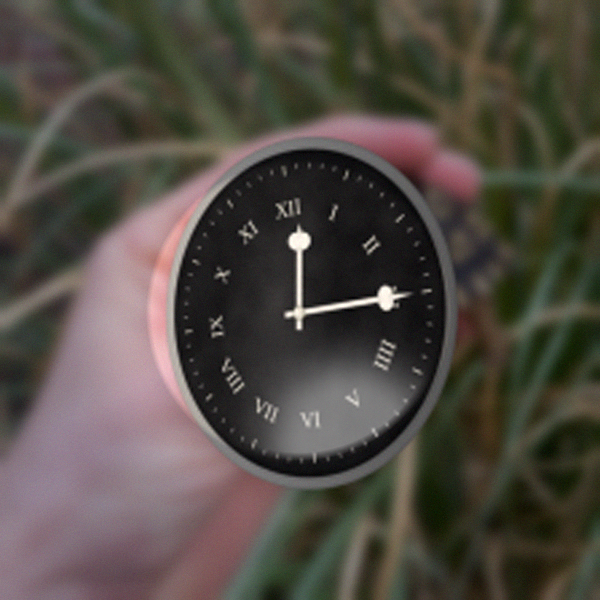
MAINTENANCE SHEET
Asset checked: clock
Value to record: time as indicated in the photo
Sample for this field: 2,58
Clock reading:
12,15
